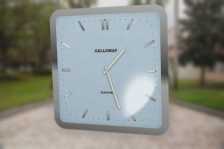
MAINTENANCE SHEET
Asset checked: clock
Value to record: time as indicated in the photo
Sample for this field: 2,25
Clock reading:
1,27
